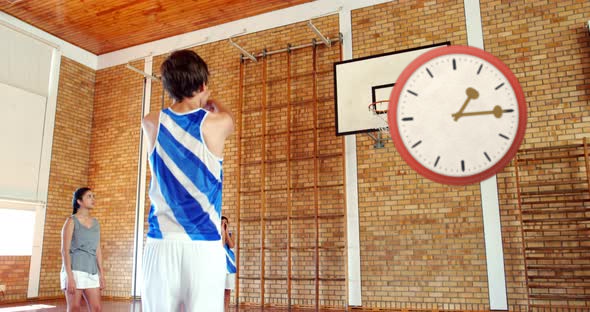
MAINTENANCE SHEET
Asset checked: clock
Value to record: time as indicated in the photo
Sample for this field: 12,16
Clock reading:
1,15
